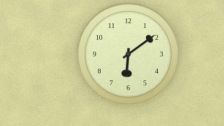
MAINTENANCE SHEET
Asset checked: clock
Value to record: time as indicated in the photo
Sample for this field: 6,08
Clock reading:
6,09
